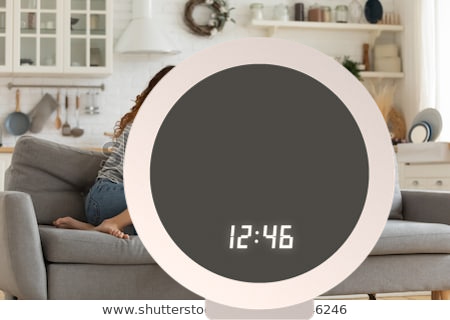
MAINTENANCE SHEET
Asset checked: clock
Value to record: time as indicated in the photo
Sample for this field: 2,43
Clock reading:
12,46
